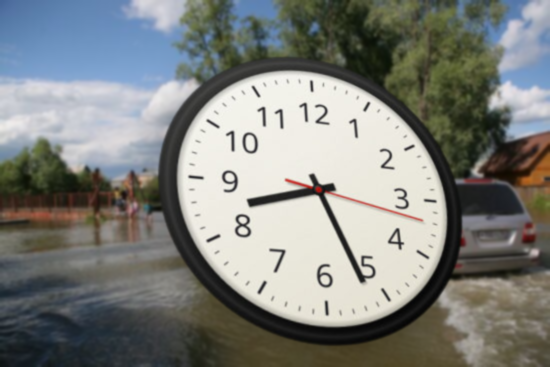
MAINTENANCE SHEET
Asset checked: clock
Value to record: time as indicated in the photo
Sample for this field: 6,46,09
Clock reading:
8,26,17
